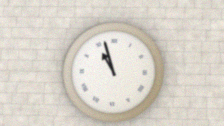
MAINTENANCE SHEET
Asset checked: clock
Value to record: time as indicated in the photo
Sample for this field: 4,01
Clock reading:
10,57
